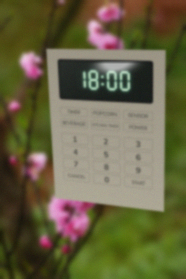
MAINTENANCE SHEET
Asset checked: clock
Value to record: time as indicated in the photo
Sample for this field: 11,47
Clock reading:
18,00
